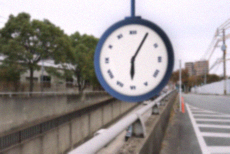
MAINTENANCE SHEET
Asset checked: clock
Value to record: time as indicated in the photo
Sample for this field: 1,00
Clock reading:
6,05
